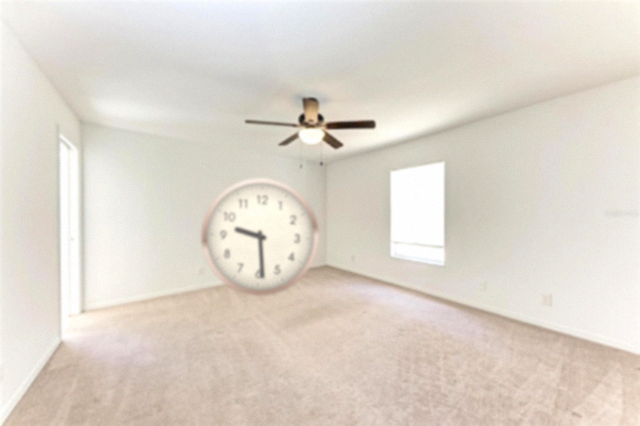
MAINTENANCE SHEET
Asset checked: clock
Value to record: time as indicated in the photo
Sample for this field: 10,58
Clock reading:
9,29
